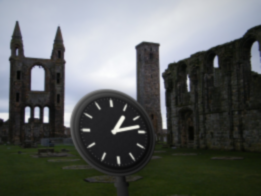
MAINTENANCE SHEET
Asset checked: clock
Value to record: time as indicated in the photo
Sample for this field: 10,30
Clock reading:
1,13
